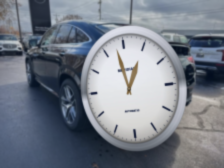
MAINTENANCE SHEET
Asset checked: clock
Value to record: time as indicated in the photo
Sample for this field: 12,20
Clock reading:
12,58
